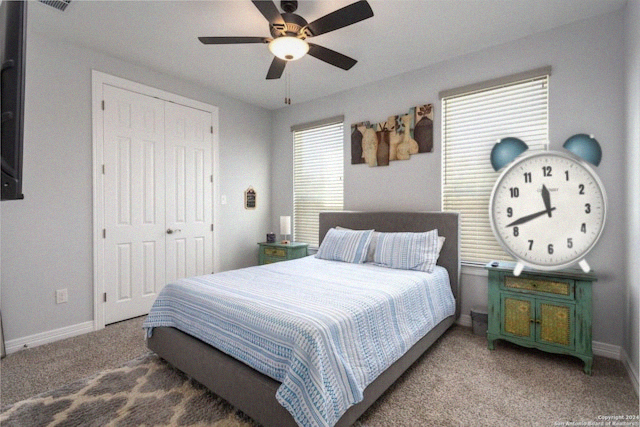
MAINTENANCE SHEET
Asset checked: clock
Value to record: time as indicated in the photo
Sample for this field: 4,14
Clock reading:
11,42
